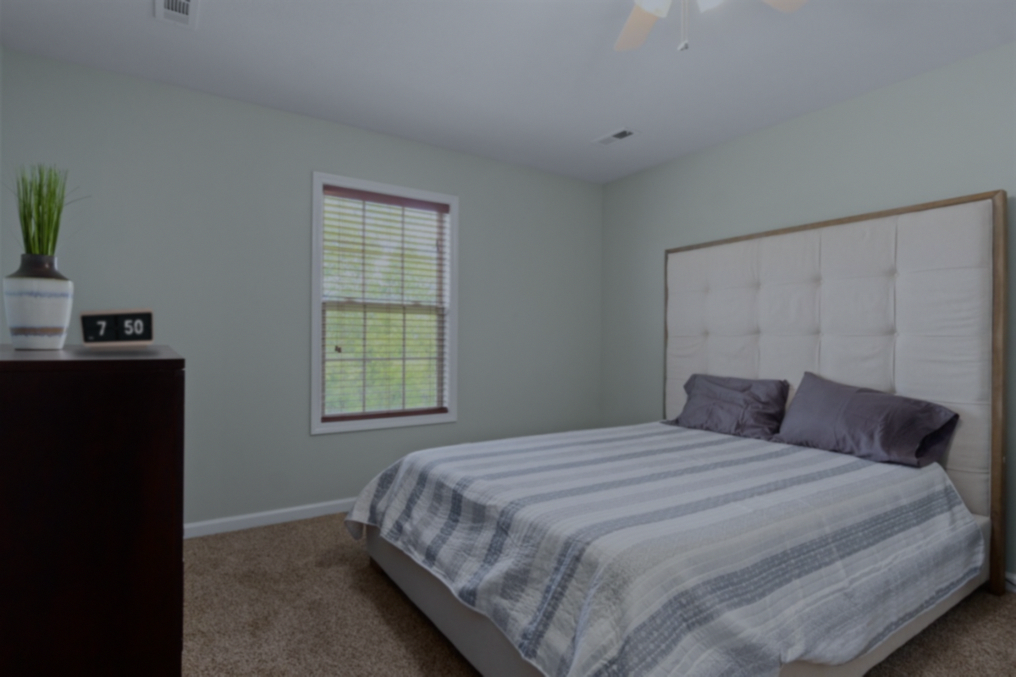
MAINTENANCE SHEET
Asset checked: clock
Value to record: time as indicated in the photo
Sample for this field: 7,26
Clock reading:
7,50
